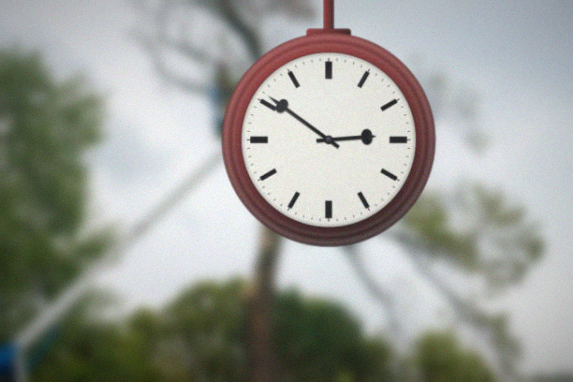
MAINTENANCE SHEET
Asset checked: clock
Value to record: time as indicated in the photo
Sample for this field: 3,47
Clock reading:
2,51
